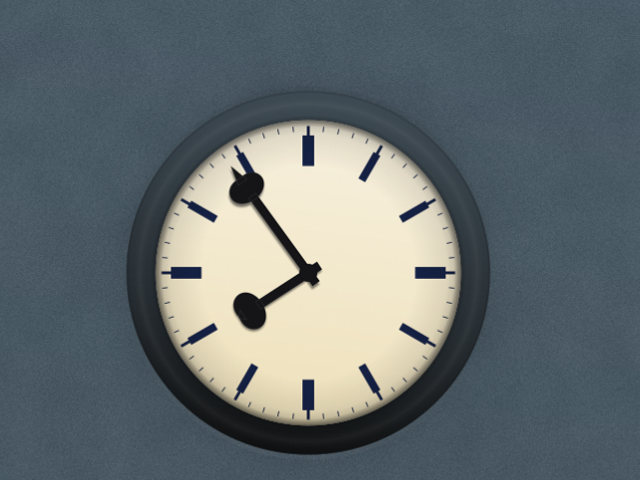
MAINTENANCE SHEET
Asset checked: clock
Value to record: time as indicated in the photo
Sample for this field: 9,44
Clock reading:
7,54
